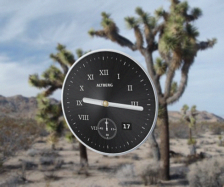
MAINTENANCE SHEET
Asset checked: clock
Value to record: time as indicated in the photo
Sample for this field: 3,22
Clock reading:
9,16
